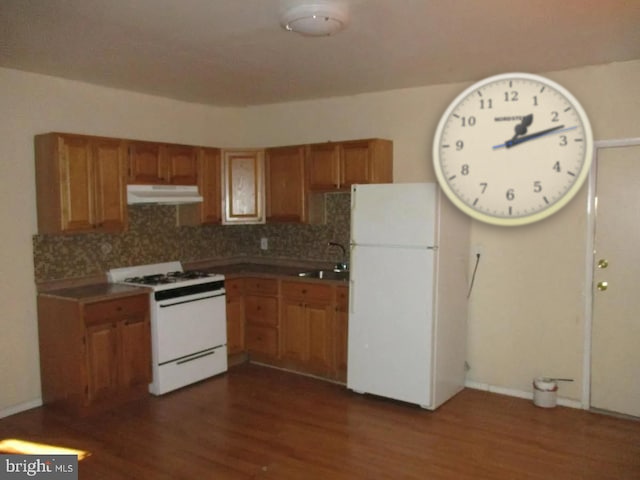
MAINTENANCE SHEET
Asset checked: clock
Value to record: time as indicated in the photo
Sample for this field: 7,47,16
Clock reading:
1,12,13
